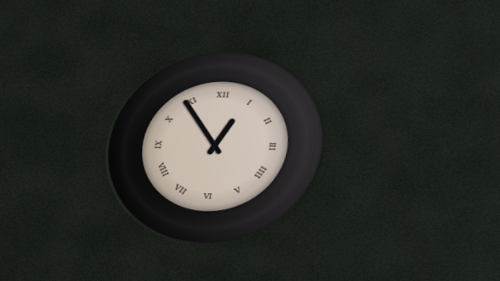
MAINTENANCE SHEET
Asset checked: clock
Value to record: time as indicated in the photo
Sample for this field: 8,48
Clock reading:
12,54
